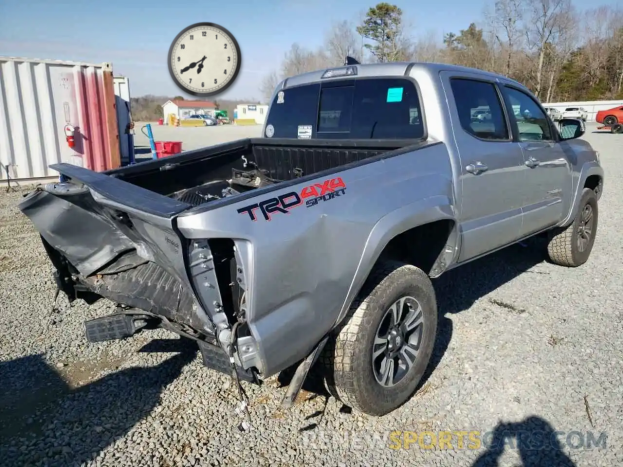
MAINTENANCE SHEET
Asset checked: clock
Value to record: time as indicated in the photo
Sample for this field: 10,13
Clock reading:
6,40
